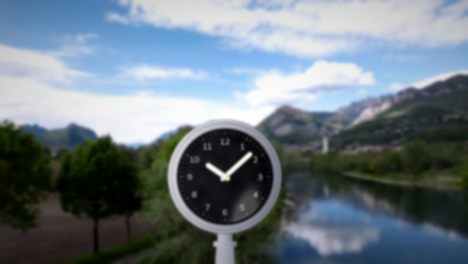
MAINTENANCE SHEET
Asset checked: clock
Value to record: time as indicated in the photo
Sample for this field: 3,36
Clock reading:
10,08
